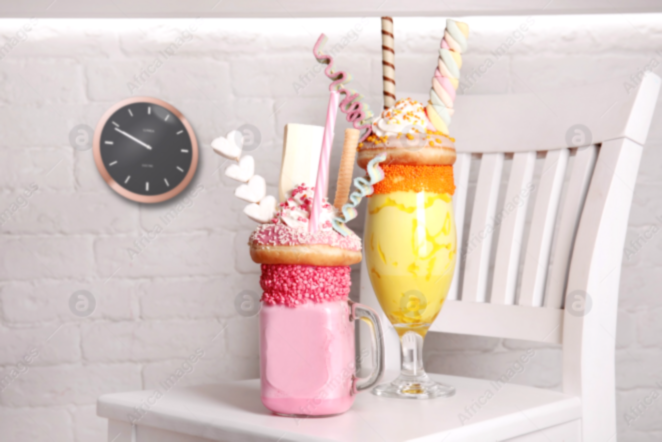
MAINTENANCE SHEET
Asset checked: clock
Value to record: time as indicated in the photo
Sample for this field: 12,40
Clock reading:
9,49
